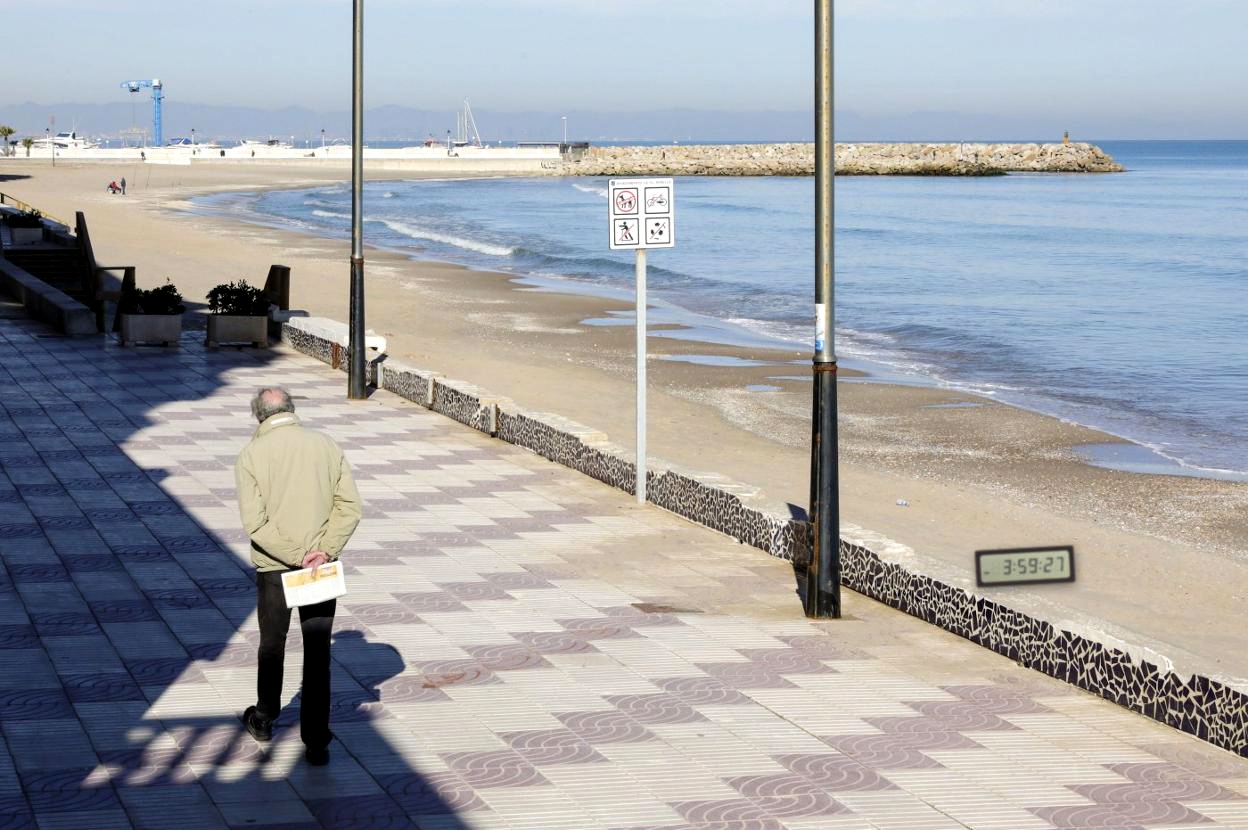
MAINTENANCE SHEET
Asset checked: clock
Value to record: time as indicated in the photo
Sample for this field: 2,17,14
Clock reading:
3,59,27
